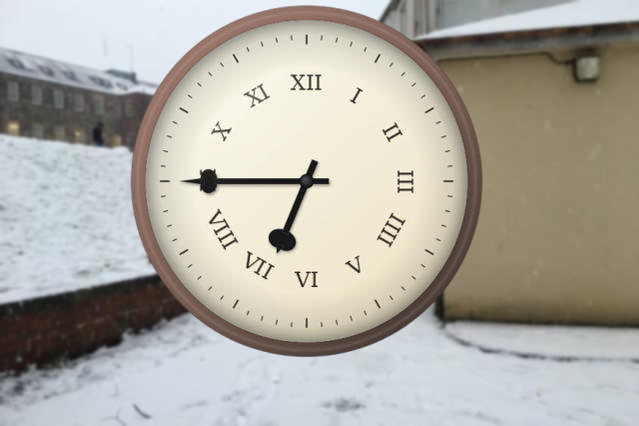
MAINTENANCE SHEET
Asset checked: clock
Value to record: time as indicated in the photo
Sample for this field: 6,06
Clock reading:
6,45
